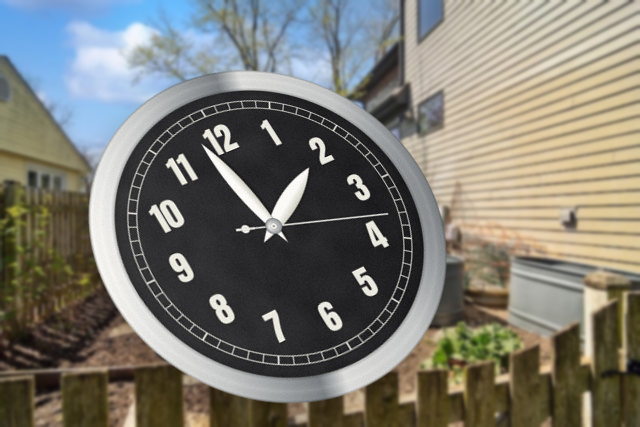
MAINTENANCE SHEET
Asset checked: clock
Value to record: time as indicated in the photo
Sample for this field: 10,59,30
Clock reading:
1,58,18
